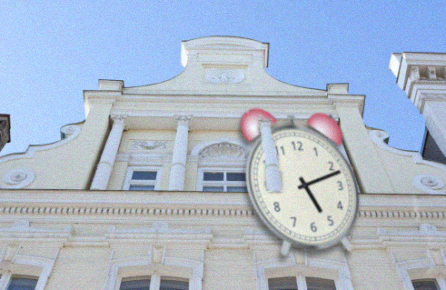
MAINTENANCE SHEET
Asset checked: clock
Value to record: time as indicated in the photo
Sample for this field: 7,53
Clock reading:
5,12
